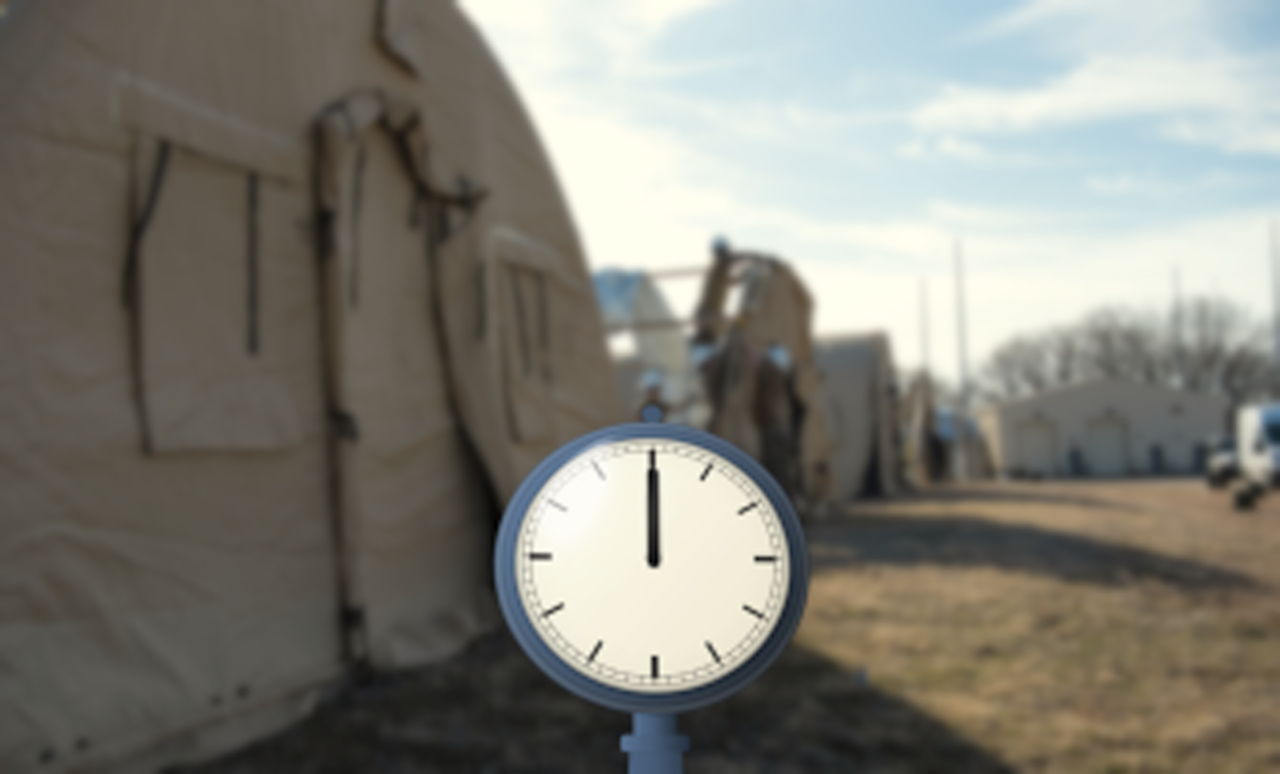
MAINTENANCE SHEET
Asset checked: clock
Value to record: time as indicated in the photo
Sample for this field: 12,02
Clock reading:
12,00
